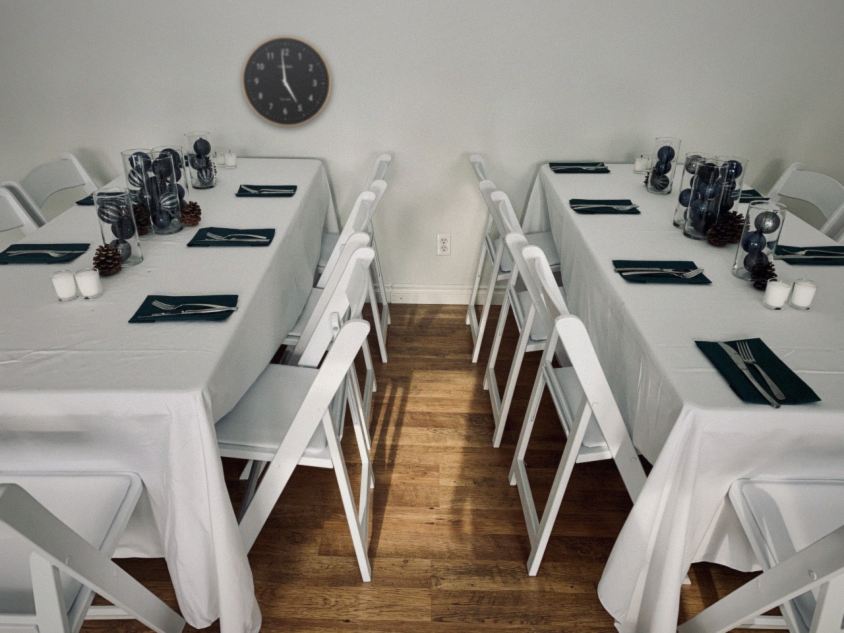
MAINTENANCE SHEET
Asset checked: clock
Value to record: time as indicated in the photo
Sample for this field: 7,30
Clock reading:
4,59
